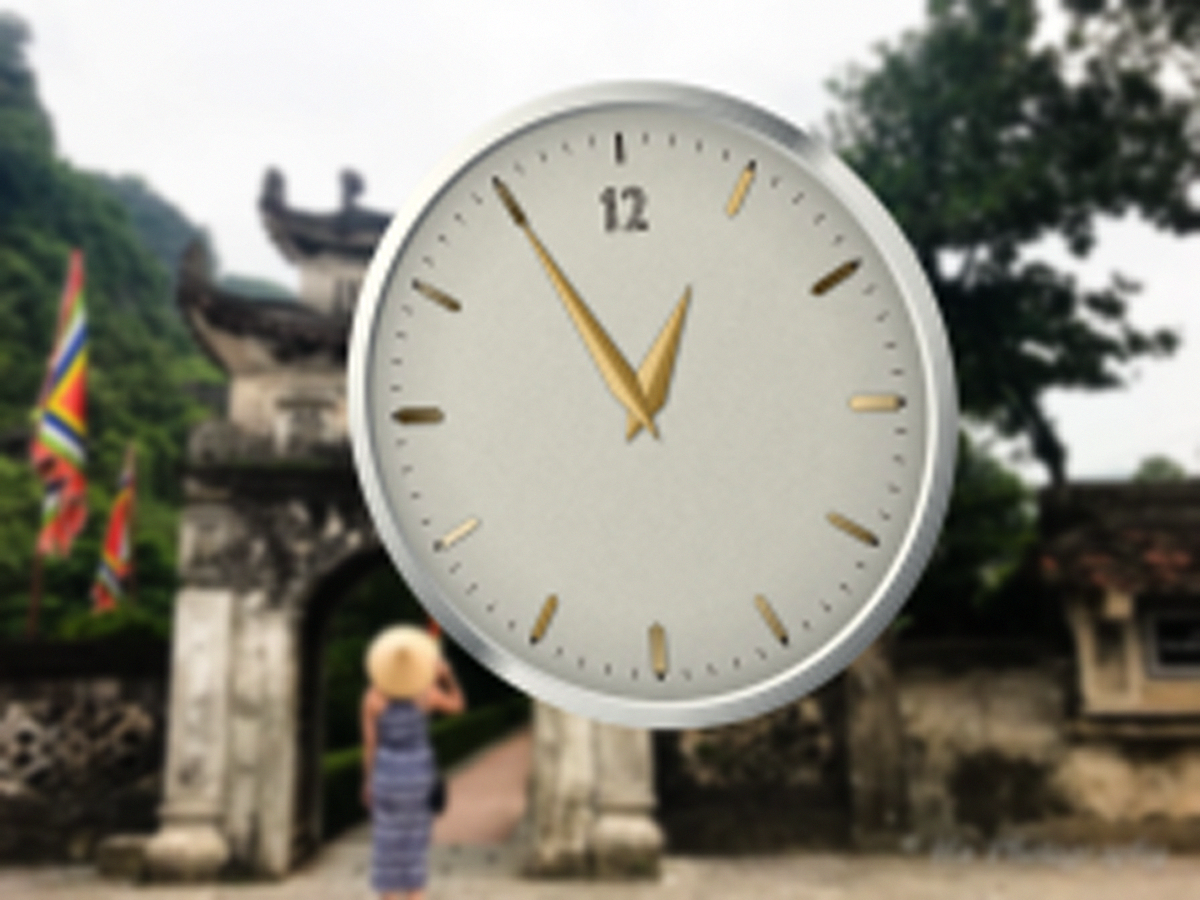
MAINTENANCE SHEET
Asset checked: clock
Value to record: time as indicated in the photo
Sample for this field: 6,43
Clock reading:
12,55
